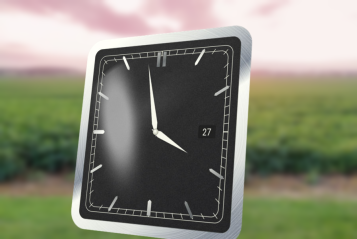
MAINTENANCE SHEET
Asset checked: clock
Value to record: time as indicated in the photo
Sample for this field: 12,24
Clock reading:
3,58
